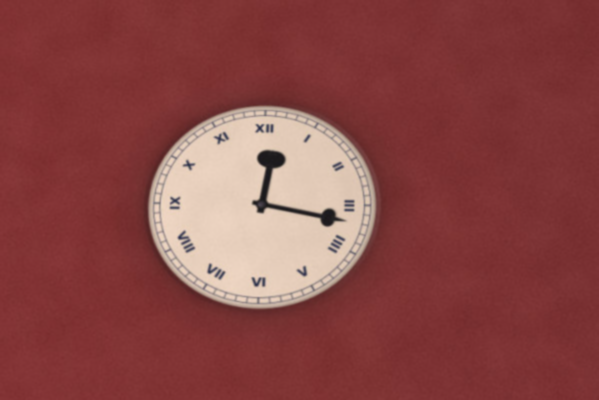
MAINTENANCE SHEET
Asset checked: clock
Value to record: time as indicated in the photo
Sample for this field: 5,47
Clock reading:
12,17
